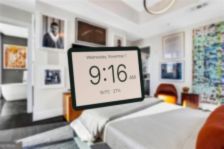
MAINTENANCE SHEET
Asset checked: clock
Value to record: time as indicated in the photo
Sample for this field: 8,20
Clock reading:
9,16
